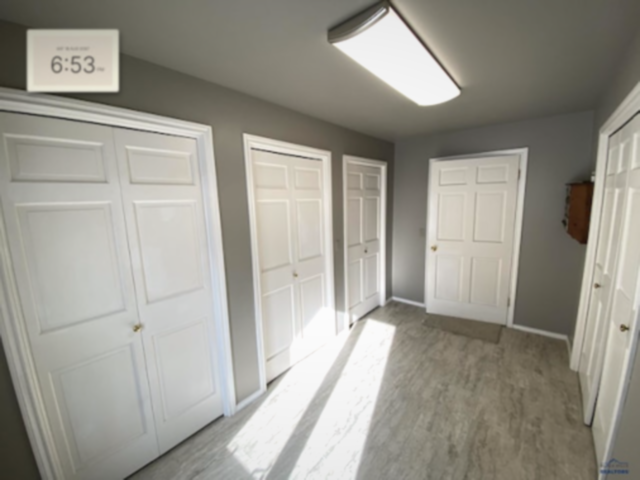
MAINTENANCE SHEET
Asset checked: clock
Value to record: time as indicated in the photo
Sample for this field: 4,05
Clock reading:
6,53
